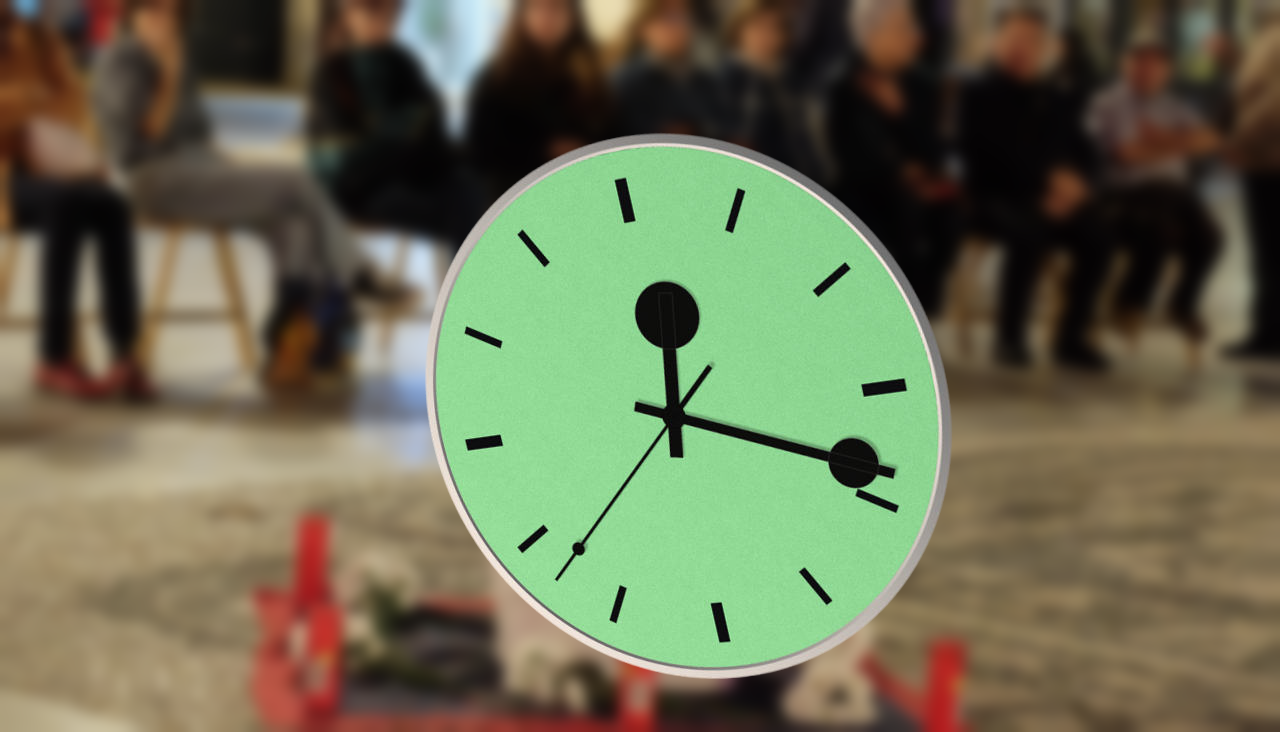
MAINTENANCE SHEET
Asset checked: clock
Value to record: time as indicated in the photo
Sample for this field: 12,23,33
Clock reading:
12,18,38
